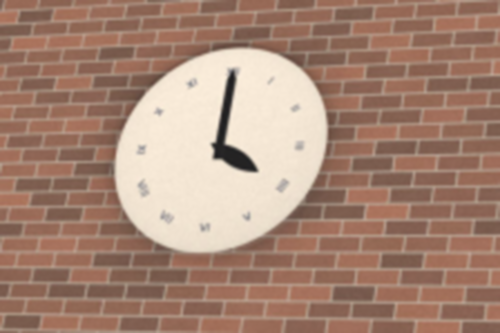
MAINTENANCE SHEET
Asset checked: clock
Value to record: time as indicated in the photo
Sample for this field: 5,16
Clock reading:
4,00
